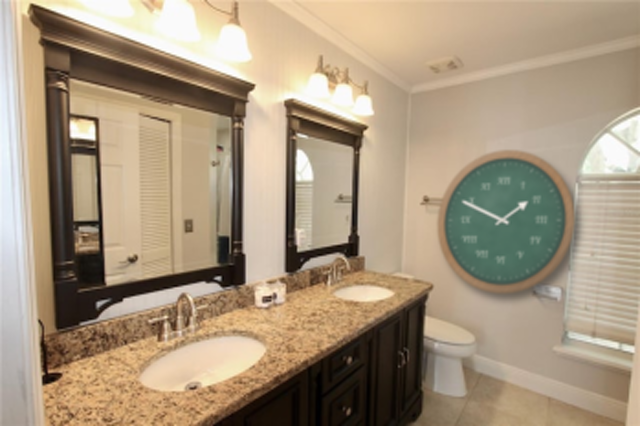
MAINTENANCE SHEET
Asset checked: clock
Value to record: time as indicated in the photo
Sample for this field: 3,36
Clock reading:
1,49
